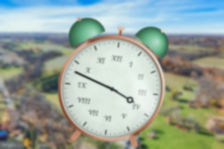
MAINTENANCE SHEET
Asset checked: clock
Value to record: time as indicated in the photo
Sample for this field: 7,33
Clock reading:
3,48
